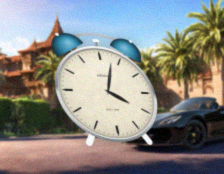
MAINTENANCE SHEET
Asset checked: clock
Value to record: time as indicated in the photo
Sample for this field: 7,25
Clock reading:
4,03
